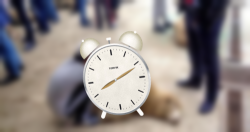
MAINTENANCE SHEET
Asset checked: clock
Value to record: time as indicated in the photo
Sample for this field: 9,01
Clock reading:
8,11
